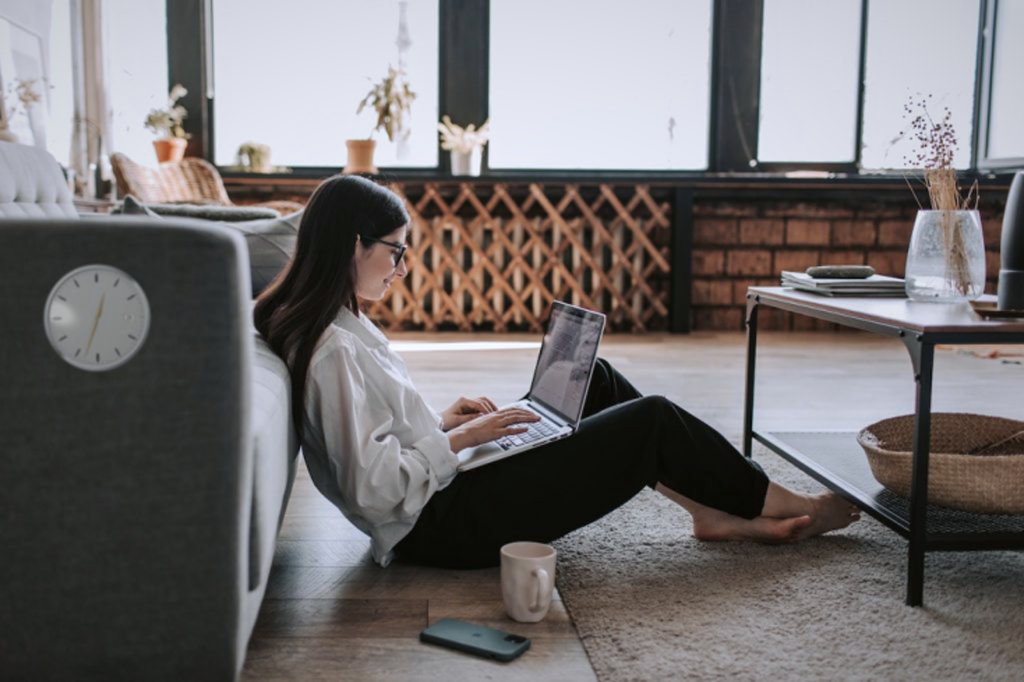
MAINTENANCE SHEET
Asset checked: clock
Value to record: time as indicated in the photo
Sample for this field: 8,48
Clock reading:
12,33
